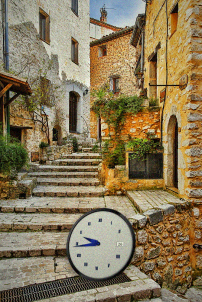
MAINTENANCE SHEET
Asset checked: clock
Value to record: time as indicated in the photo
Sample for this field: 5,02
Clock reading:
9,44
